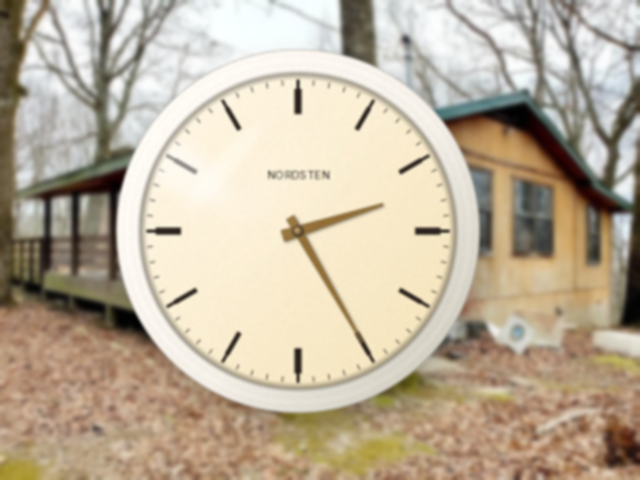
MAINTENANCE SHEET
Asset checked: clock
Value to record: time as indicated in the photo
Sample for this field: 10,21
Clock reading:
2,25
